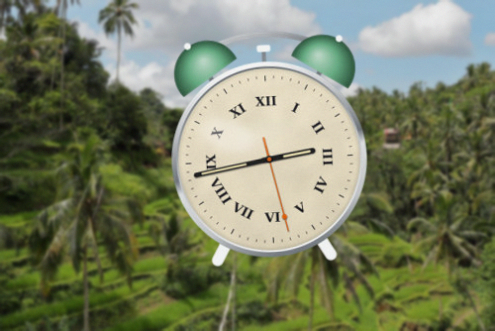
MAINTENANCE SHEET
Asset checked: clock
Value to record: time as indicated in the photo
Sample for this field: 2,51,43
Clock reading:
2,43,28
